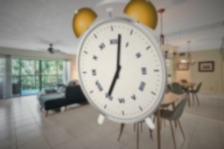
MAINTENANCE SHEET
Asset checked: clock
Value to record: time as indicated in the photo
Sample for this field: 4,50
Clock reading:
7,02
